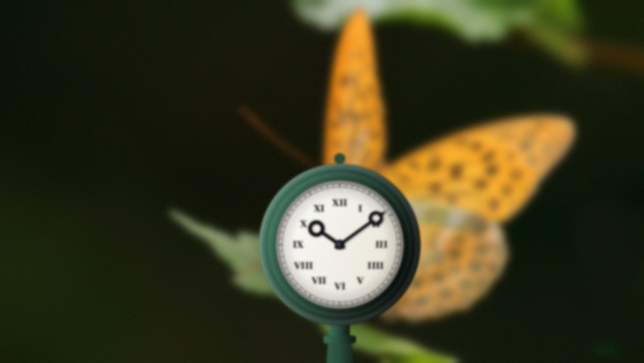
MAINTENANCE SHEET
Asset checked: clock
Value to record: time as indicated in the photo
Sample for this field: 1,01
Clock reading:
10,09
